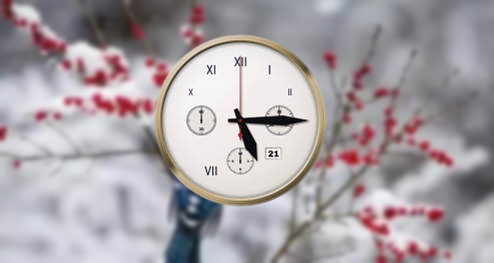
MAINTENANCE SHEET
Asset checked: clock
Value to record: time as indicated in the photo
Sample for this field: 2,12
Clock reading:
5,15
